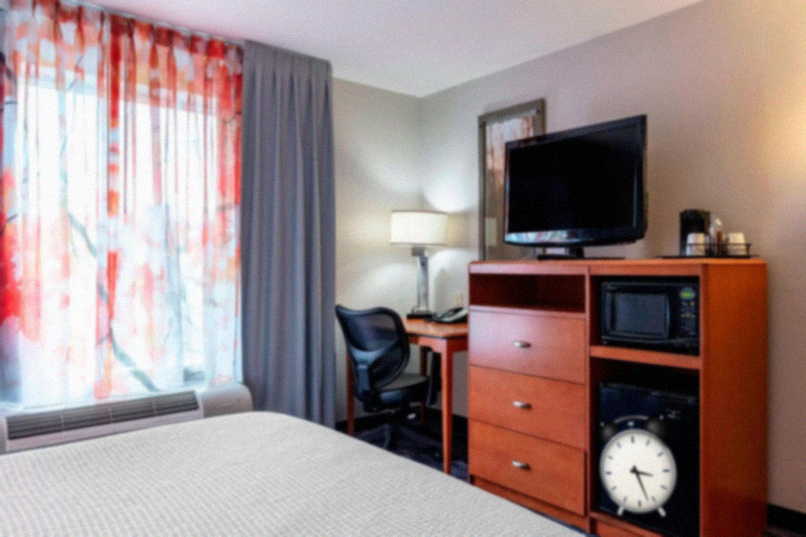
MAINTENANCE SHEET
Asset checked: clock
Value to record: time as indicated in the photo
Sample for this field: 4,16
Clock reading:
3,27
